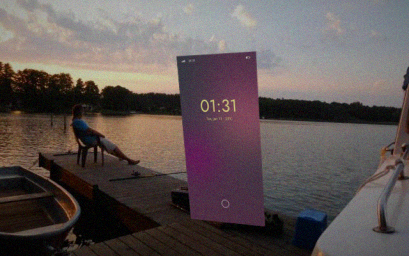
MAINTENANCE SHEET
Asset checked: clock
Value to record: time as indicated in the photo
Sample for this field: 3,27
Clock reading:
1,31
